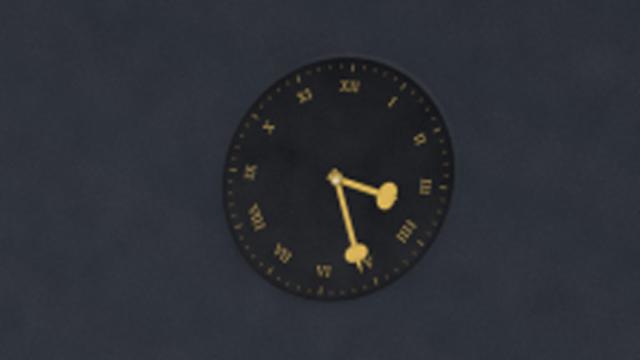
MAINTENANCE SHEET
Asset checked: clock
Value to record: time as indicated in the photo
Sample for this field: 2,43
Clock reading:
3,26
